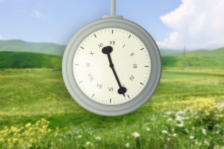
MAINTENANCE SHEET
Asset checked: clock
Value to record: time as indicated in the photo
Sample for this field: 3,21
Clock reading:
11,26
